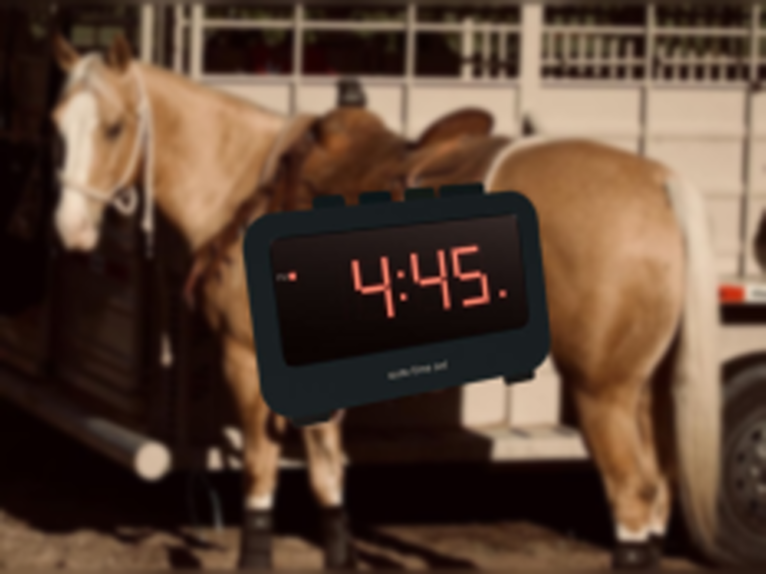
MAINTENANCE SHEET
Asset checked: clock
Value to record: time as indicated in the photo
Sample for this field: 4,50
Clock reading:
4,45
